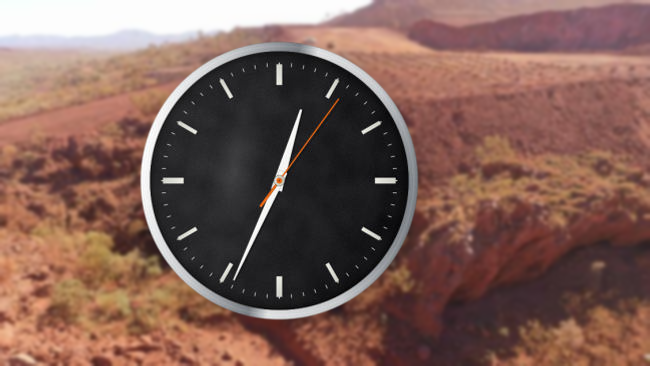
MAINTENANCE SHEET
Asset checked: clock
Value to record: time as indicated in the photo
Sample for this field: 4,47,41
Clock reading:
12,34,06
